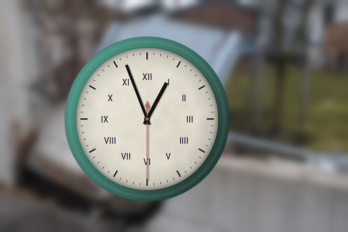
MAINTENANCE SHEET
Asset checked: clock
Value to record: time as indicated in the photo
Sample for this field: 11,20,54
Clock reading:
12,56,30
